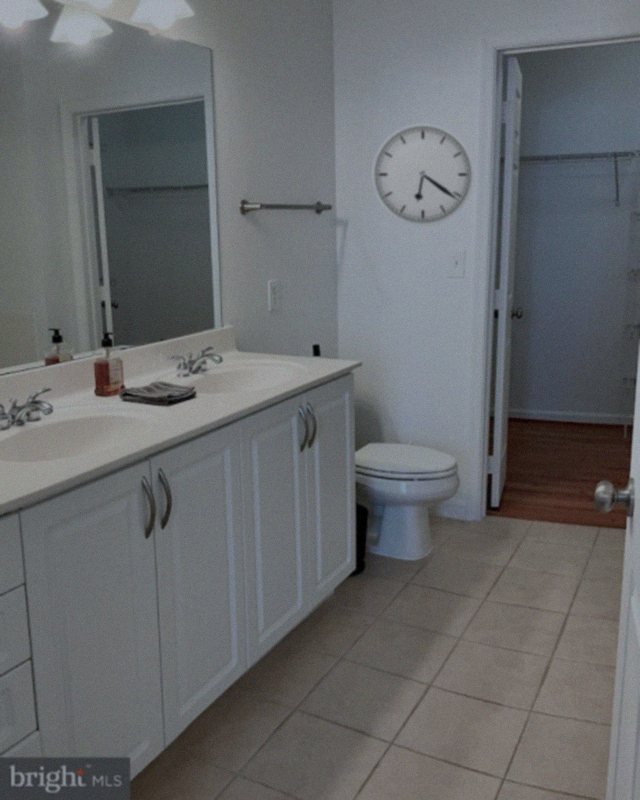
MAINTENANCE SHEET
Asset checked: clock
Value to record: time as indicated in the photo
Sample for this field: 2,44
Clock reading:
6,21
